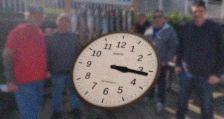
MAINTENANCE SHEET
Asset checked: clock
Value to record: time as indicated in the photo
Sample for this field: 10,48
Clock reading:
3,16
